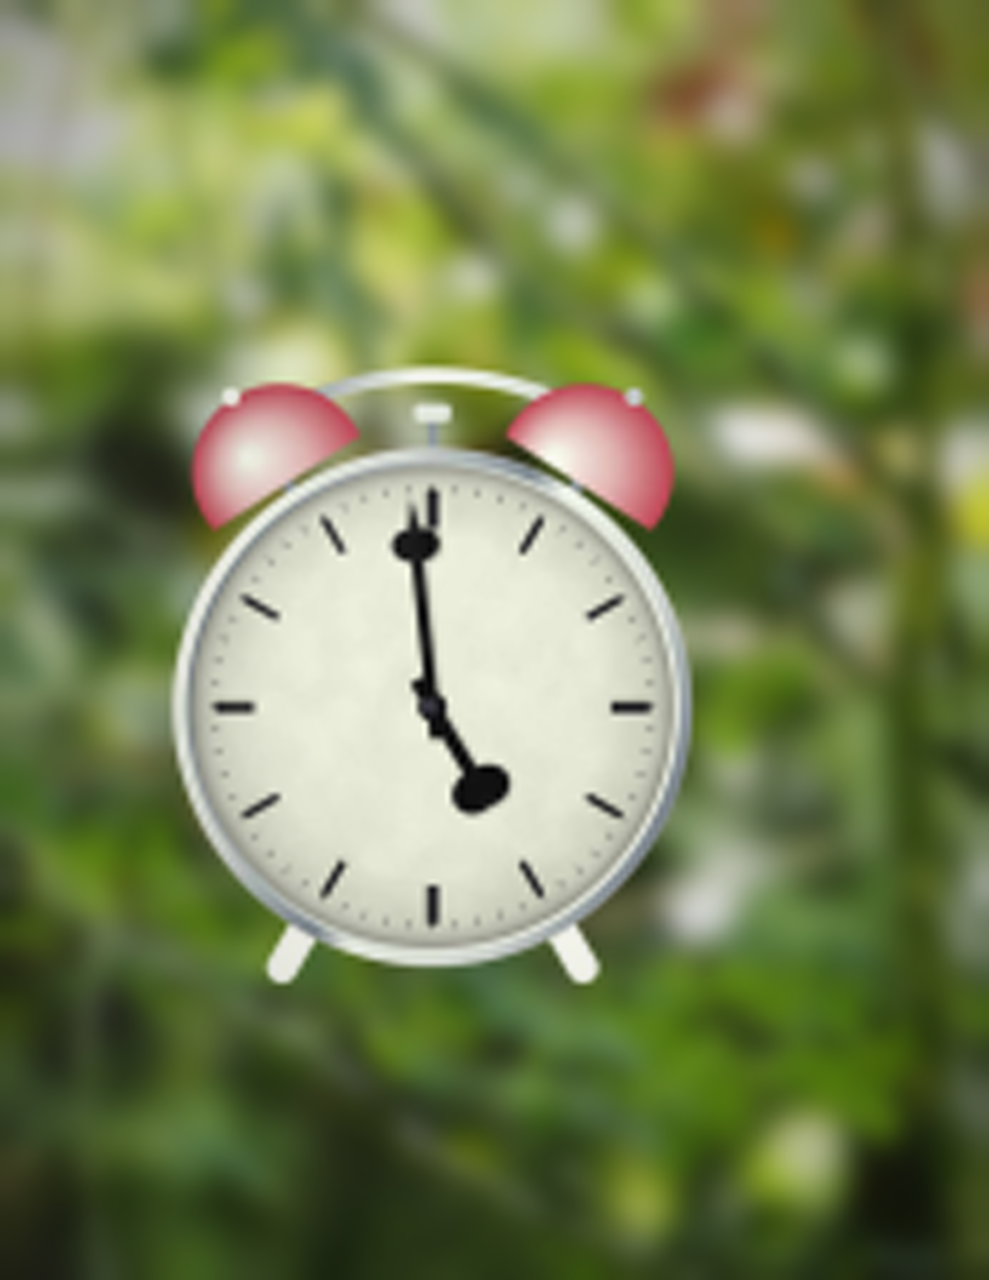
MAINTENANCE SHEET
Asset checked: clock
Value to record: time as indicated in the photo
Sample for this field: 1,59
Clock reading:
4,59
